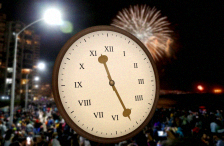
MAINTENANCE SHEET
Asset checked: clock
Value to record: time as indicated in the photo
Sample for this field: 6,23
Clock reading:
11,26
